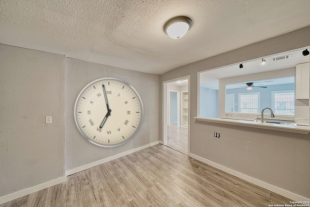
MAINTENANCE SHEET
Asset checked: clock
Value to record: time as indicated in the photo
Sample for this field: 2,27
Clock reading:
6,58
